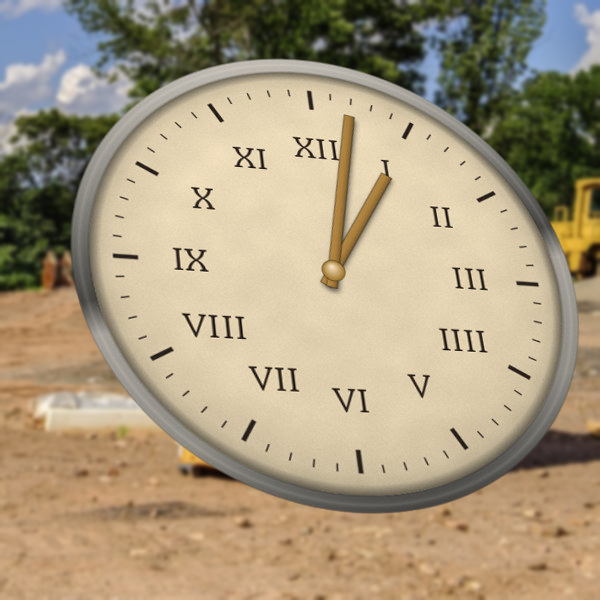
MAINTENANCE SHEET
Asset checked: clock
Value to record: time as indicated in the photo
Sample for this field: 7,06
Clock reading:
1,02
